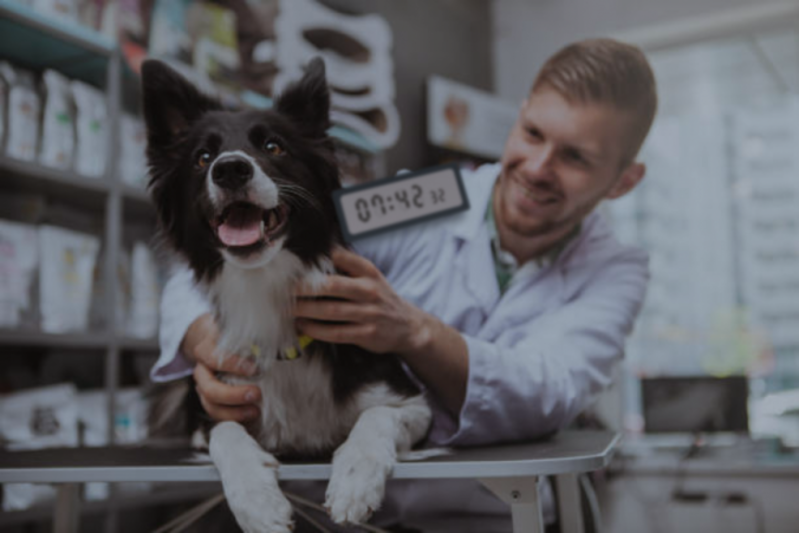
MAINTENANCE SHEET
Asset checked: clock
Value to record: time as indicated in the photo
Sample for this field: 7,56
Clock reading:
7,42
